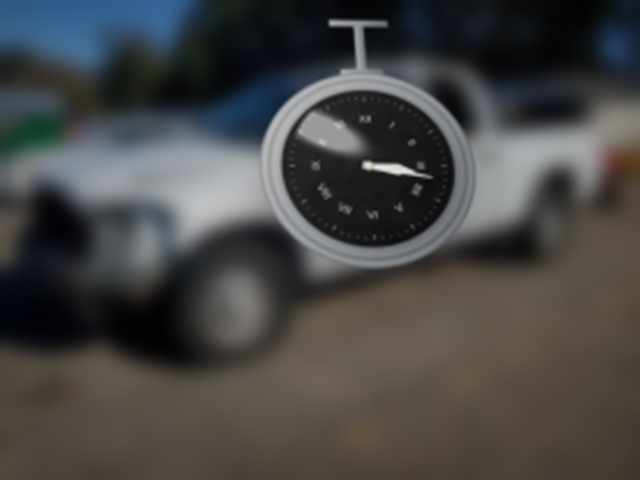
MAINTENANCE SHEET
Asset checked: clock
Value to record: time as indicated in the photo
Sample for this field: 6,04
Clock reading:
3,17
